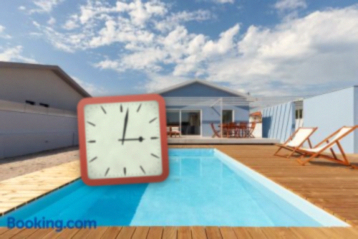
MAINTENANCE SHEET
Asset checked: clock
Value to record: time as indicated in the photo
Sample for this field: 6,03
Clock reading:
3,02
